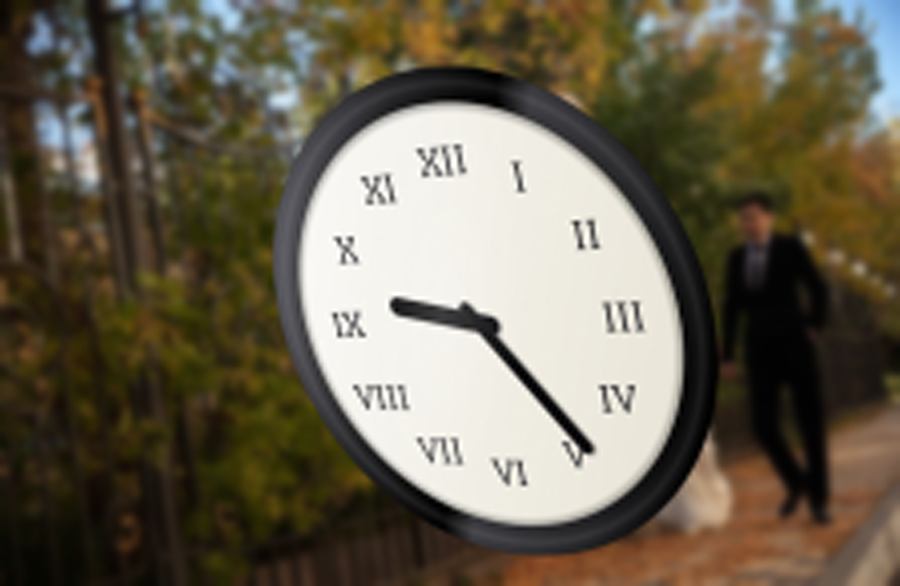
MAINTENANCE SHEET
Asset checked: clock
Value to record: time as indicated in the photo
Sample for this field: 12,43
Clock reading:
9,24
